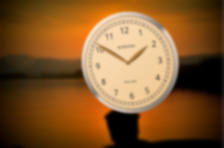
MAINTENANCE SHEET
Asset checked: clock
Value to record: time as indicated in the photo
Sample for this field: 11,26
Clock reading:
1,51
